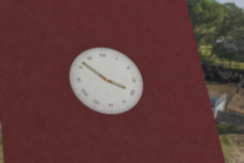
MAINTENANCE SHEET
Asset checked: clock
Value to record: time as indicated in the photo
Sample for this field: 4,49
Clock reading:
3,52
